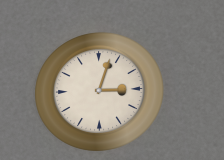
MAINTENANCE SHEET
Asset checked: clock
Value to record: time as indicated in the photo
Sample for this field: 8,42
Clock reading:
3,03
